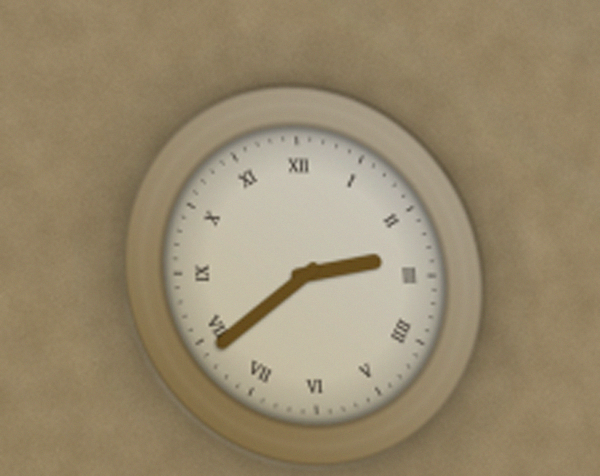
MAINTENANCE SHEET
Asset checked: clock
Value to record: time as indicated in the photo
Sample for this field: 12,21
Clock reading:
2,39
